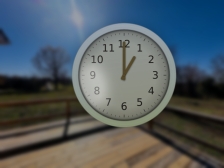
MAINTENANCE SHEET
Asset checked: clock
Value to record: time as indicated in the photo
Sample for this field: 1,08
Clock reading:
1,00
